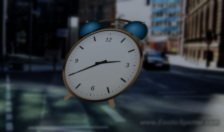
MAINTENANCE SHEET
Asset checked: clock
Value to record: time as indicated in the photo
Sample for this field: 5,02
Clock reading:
2,40
